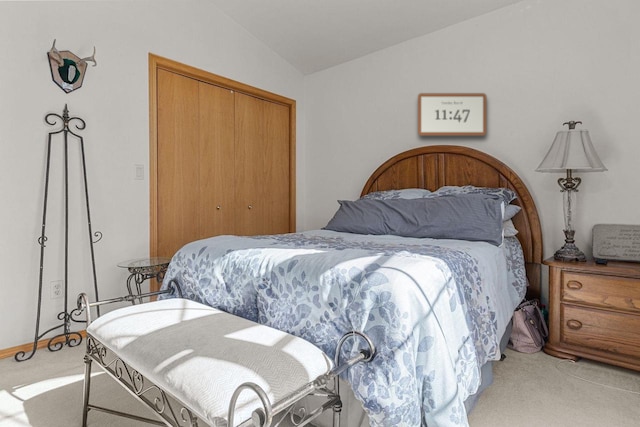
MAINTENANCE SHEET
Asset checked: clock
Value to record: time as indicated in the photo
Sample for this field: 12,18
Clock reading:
11,47
